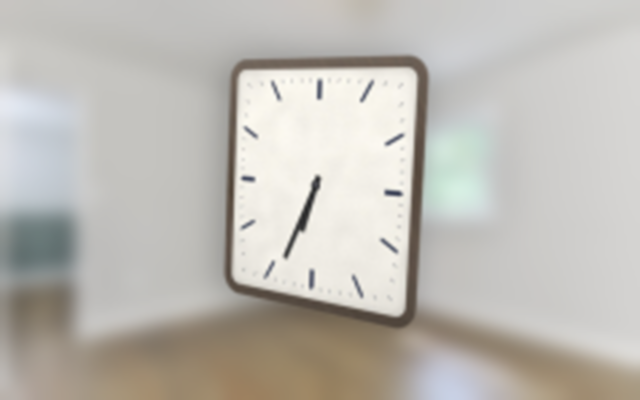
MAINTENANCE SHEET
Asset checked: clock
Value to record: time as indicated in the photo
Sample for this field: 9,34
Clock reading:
6,34
